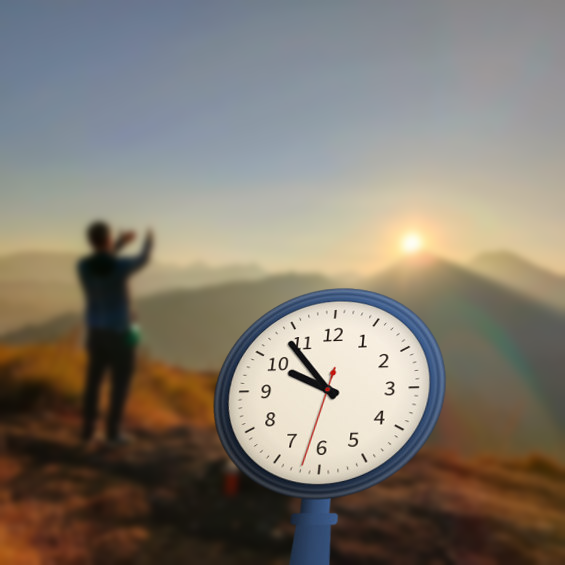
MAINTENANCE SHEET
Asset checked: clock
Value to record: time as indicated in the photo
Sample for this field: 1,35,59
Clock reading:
9,53,32
